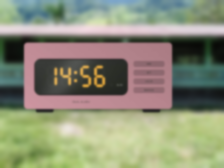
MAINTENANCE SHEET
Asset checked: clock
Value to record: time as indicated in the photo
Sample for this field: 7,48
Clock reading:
14,56
